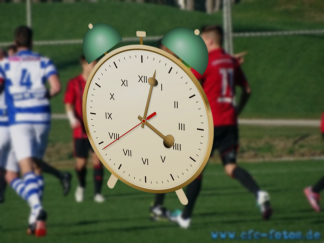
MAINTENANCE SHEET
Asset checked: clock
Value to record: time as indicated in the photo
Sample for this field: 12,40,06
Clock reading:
4,02,39
